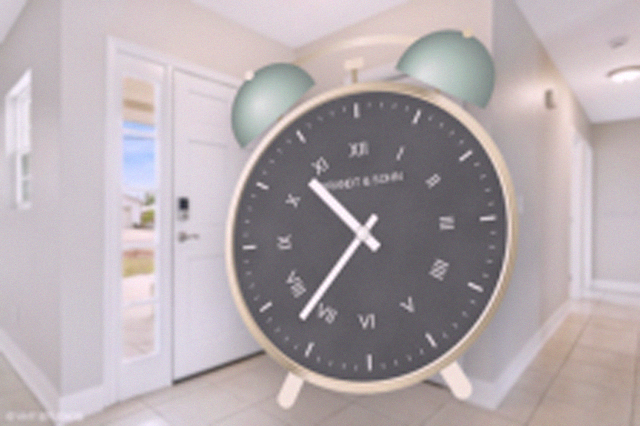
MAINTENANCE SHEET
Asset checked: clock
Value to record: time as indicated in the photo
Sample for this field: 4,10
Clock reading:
10,37
